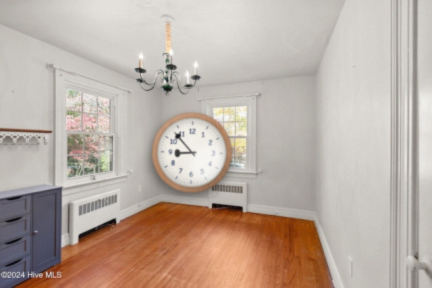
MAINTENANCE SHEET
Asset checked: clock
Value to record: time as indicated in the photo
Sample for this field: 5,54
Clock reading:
8,53
